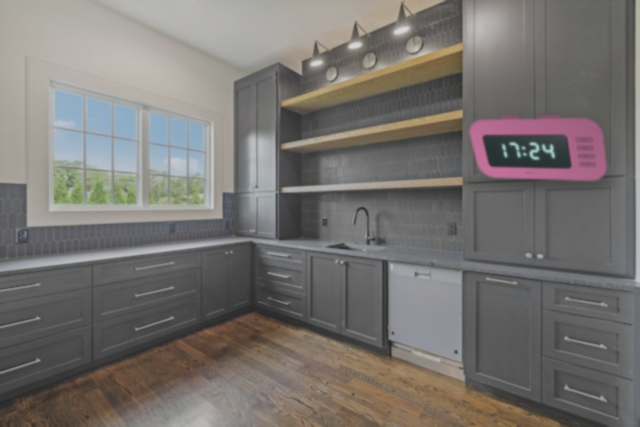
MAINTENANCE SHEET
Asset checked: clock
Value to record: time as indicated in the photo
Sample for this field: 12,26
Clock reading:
17,24
